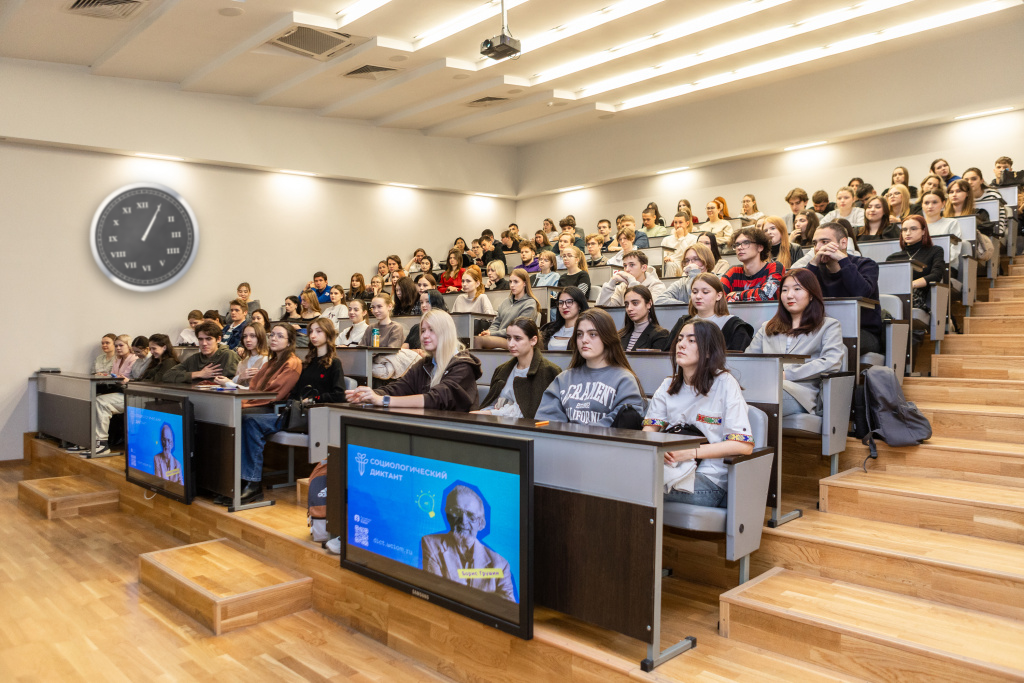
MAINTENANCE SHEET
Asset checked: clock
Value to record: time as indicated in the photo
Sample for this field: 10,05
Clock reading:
1,05
